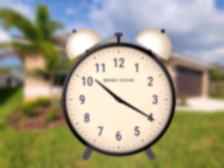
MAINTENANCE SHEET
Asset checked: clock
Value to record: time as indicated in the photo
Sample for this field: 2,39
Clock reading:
10,20
